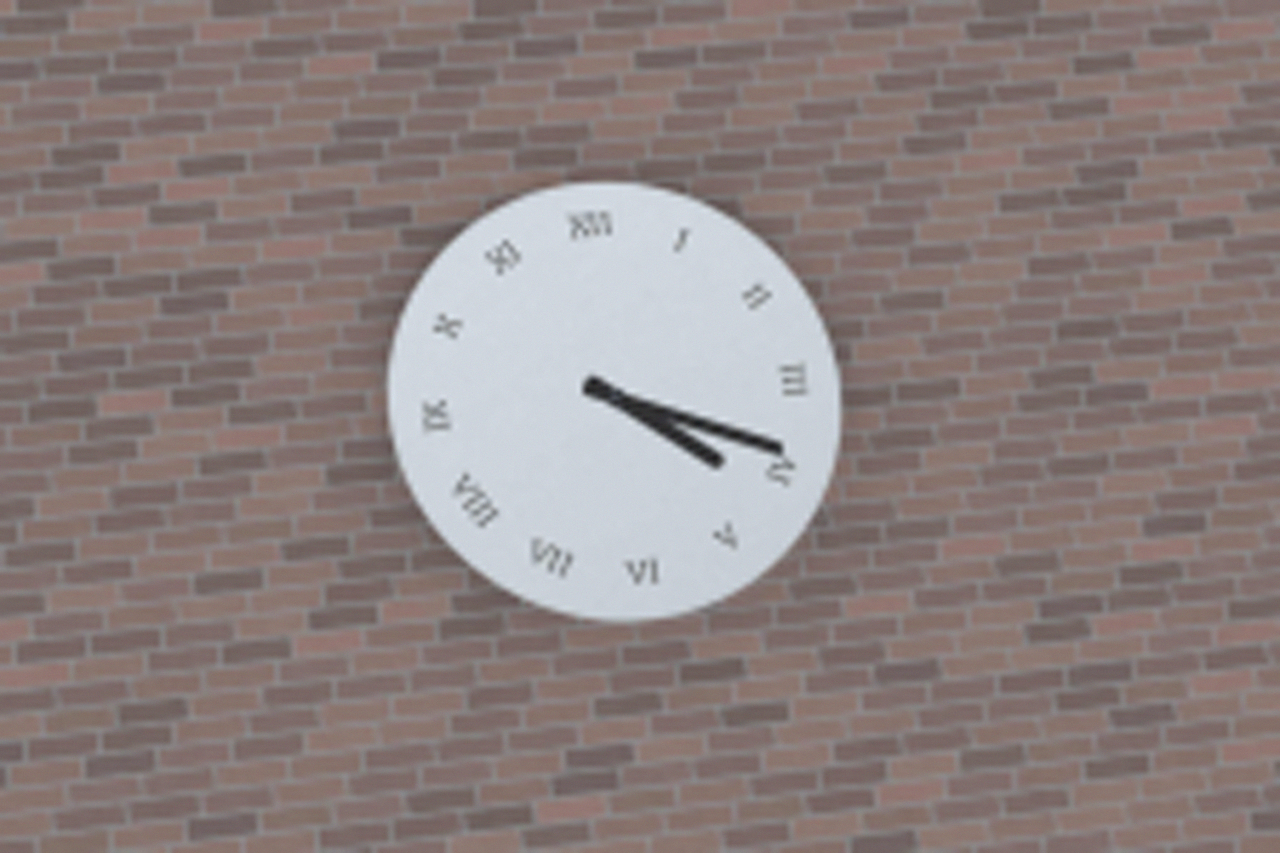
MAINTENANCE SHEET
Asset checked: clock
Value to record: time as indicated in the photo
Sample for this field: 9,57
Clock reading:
4,19
